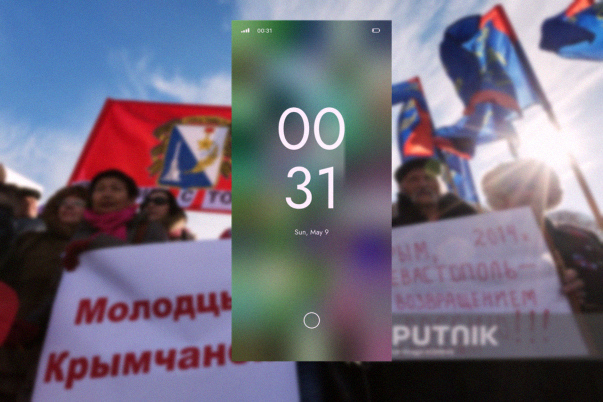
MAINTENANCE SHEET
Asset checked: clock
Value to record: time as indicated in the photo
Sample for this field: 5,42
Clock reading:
0,31
